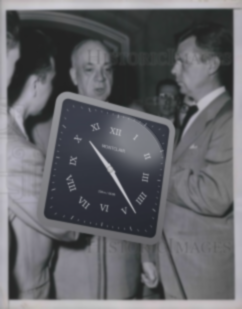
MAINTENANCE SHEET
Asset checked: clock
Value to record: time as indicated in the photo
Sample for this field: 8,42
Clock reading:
10,23
